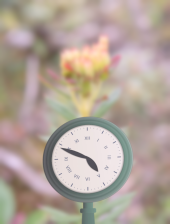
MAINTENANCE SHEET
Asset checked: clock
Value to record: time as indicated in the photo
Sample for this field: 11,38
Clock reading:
4,49
